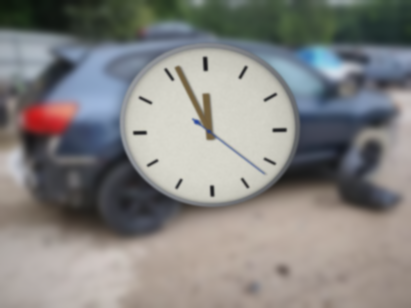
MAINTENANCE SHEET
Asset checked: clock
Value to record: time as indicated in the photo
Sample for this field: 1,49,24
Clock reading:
11,56,22
